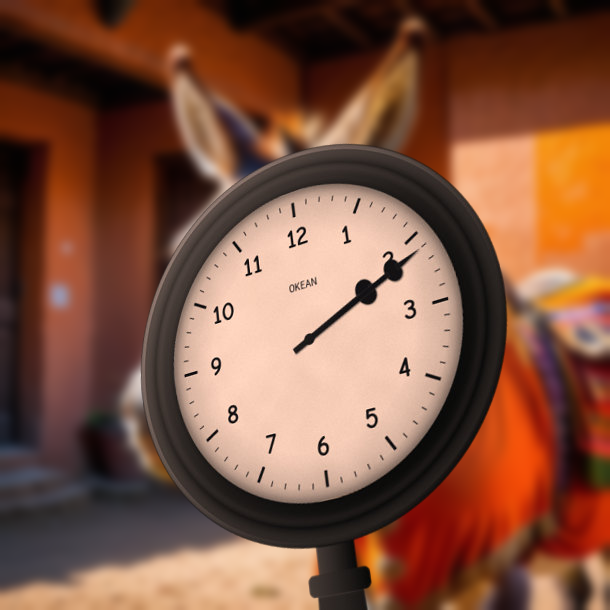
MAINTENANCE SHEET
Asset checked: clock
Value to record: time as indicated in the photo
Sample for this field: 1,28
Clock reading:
2,11
